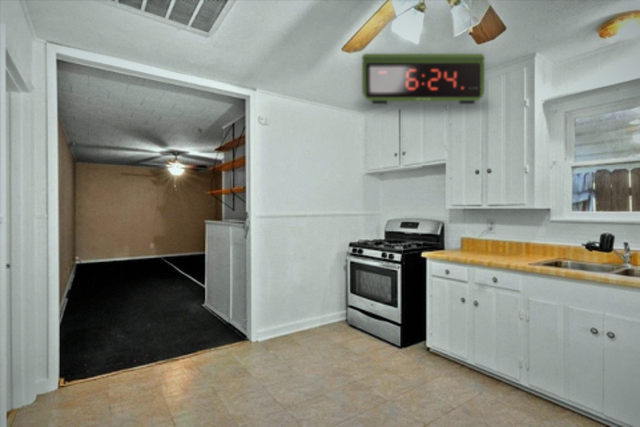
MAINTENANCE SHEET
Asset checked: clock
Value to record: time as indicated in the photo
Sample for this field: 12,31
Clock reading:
6,24
